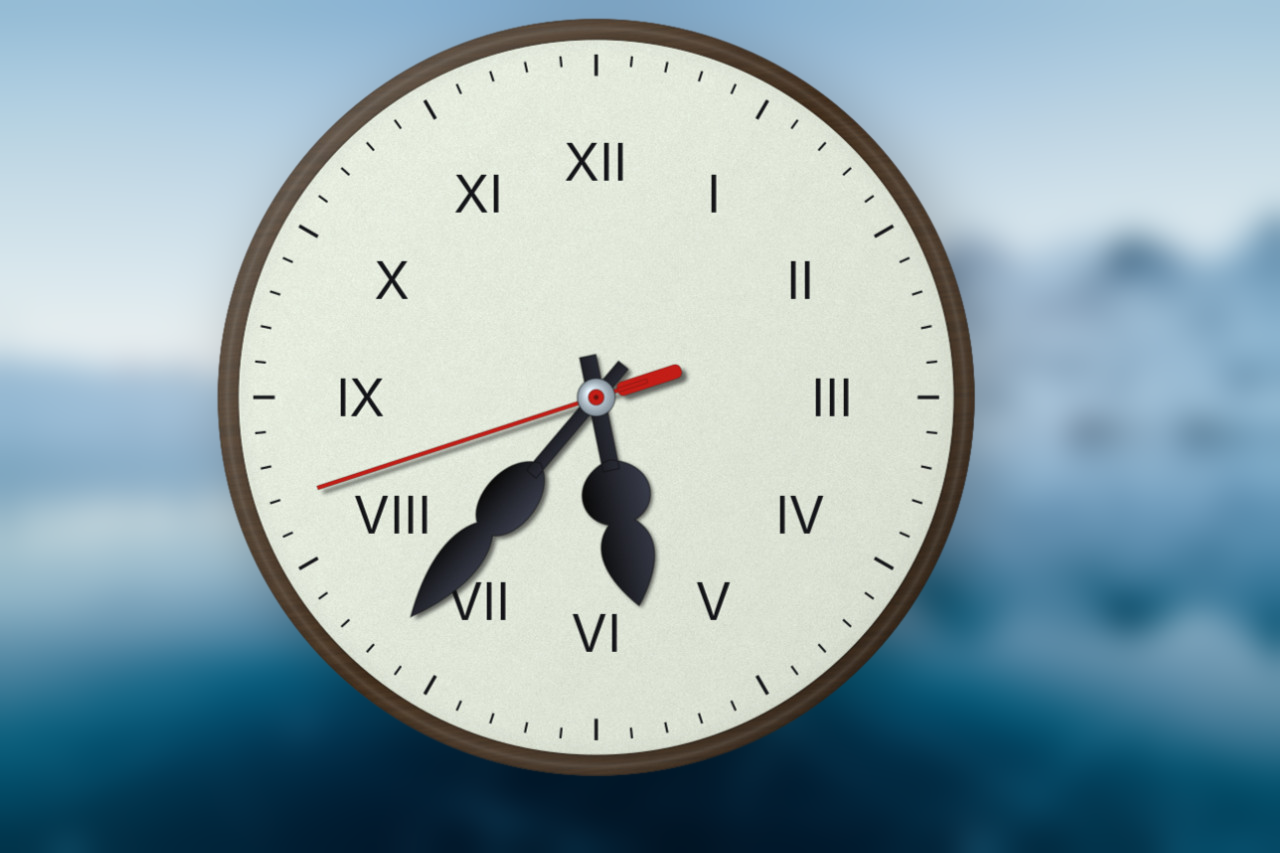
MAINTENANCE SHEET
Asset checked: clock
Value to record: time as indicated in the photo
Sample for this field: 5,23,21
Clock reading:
5,36,42
